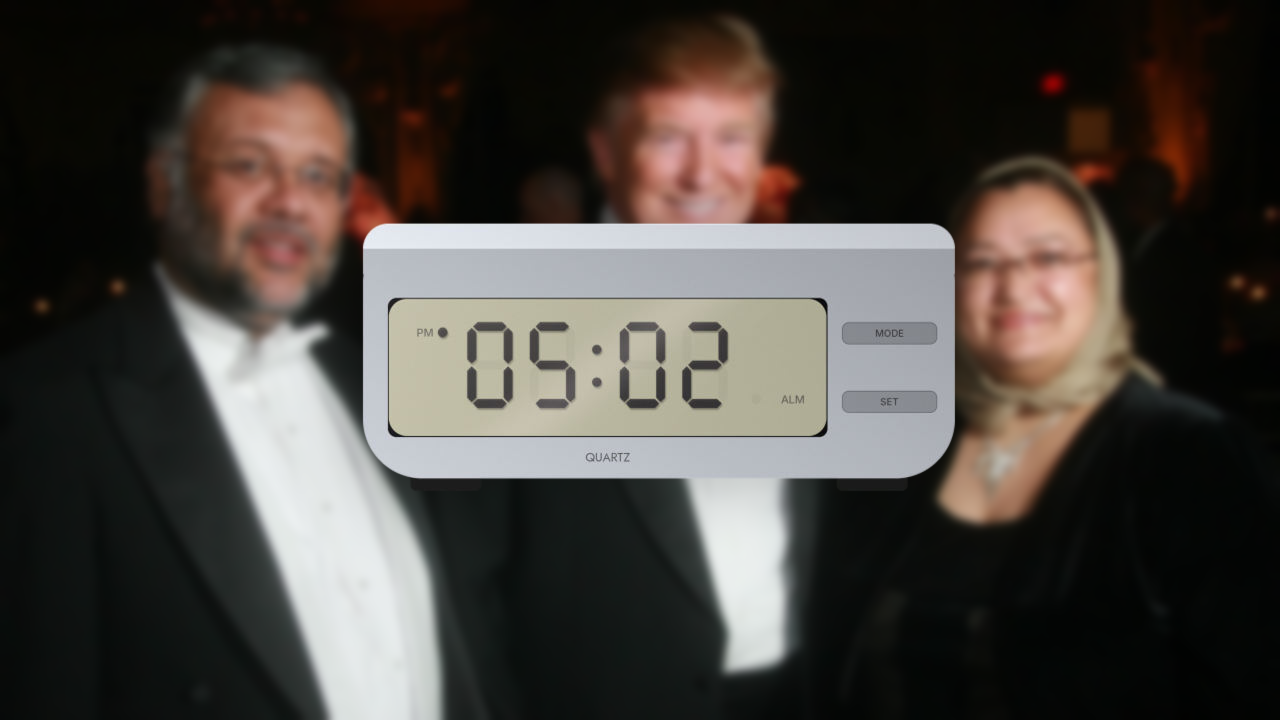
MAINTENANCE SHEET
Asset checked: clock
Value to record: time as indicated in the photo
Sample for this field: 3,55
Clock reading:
5,02
